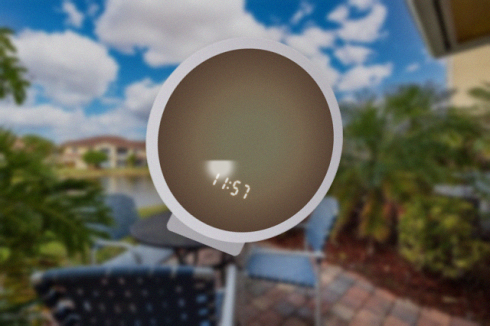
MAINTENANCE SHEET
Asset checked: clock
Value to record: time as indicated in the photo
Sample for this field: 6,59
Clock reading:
11,57
